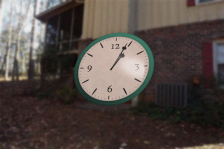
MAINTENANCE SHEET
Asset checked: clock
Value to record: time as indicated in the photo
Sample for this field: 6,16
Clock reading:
1,04
